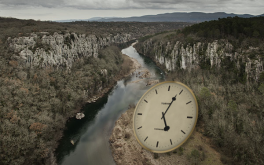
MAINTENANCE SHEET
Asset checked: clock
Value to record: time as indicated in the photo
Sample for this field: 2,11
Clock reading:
5,04
